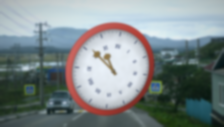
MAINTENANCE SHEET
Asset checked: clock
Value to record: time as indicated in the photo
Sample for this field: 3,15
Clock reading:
10,51
